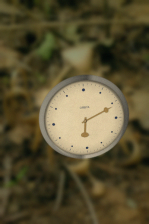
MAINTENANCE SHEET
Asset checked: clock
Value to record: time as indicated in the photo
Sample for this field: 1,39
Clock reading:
6,11
